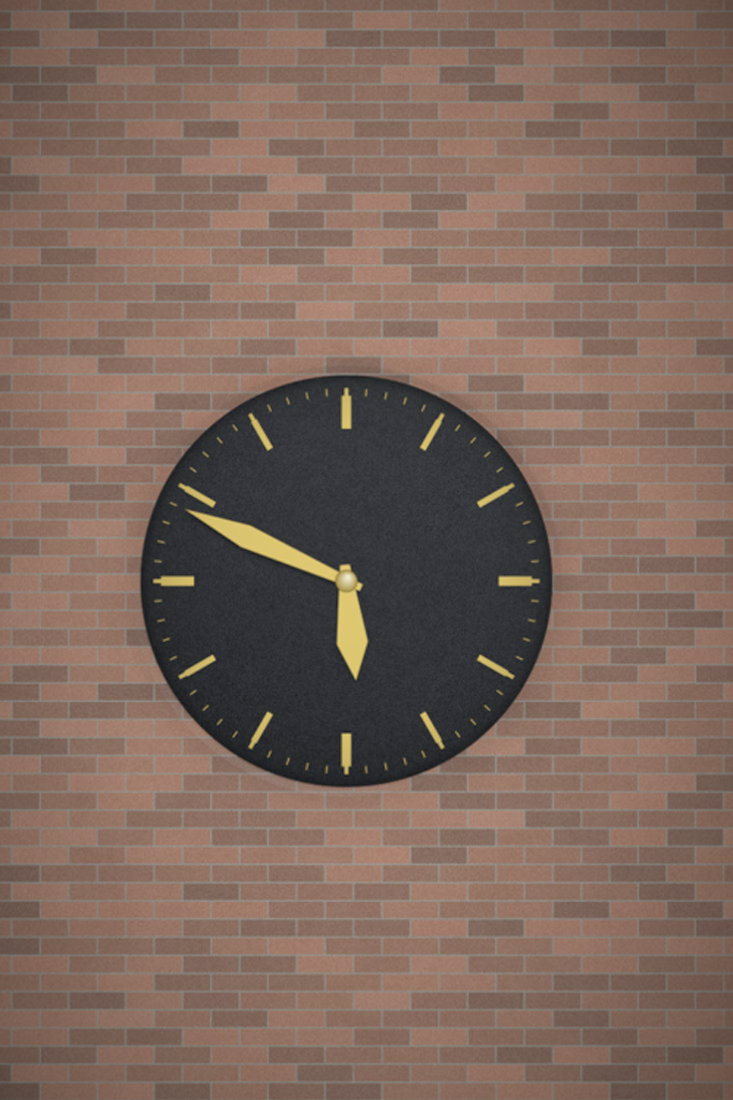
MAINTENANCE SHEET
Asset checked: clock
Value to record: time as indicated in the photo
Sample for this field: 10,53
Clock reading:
5,49
